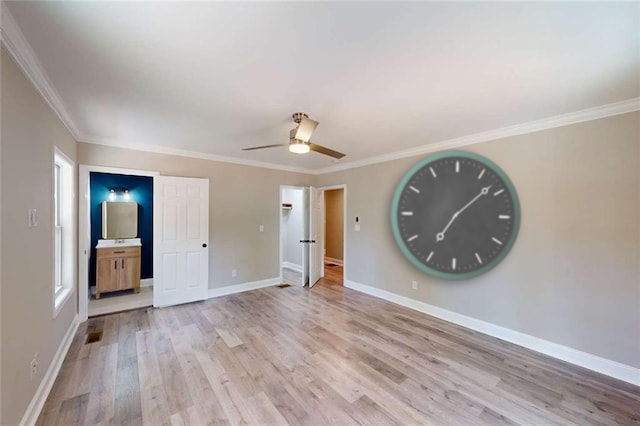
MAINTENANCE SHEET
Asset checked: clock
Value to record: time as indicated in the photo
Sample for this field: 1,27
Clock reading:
7,08
